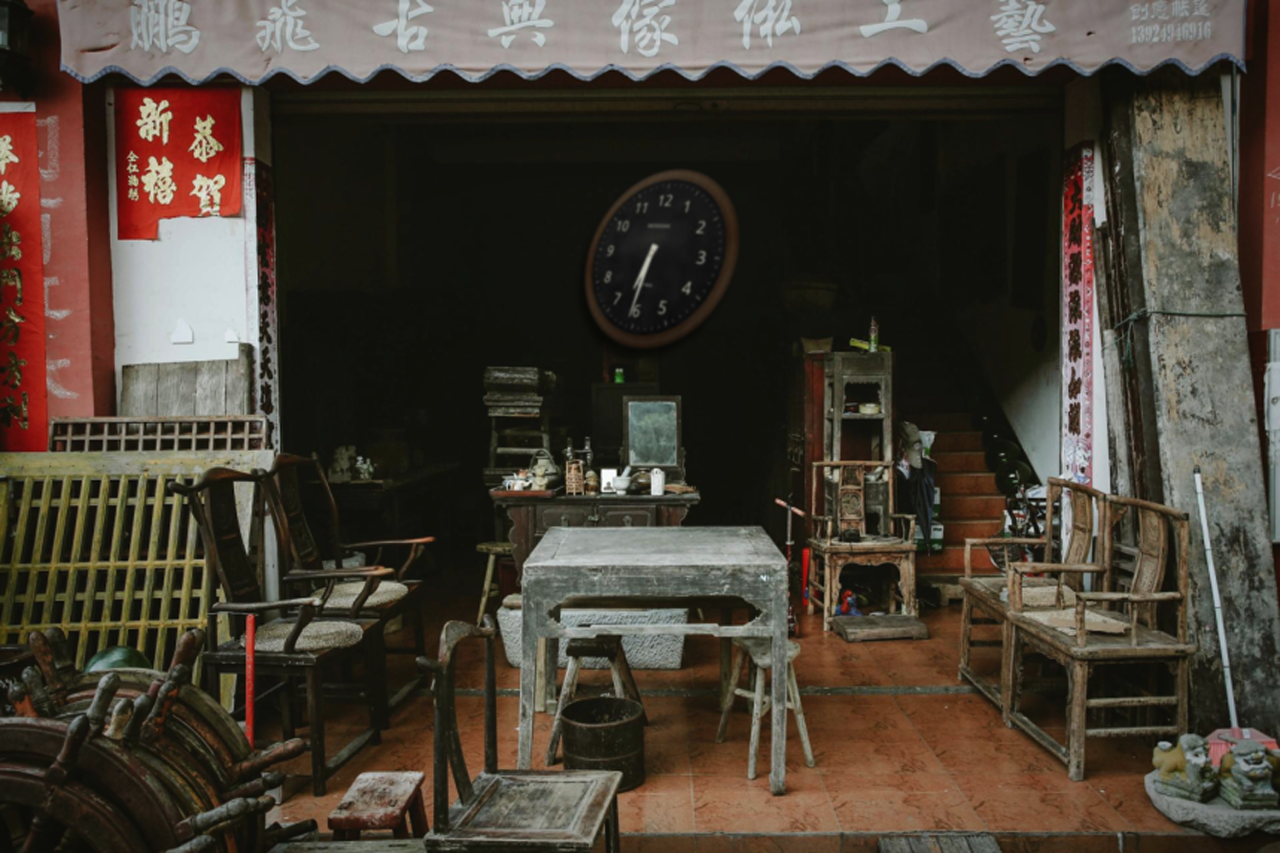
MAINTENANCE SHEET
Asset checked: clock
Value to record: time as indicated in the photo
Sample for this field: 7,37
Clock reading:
6,31
